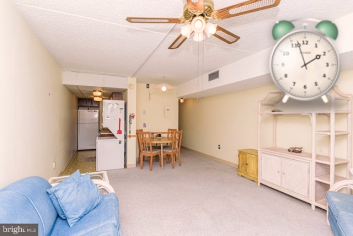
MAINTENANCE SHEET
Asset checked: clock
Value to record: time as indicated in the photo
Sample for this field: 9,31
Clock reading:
1,57
